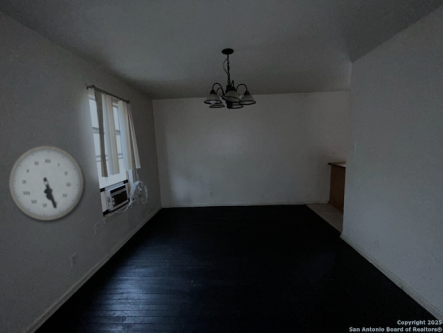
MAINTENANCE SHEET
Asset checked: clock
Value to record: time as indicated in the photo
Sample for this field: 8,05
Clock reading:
5,26
